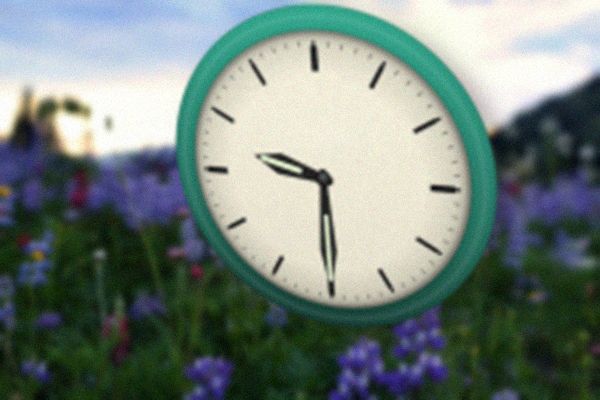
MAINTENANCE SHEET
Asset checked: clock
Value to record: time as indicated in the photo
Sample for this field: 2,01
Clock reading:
9,30
